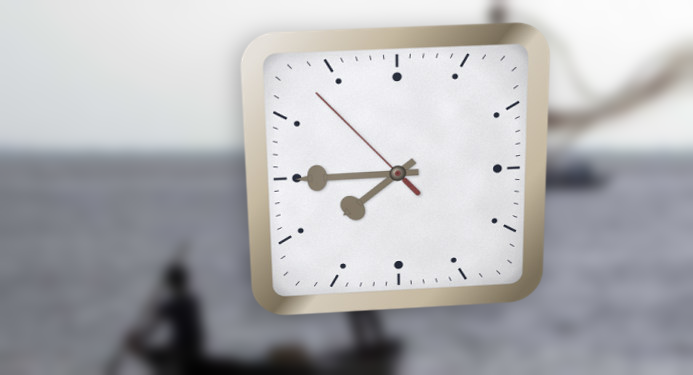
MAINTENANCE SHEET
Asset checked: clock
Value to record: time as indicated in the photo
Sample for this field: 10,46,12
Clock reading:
7,44,53
